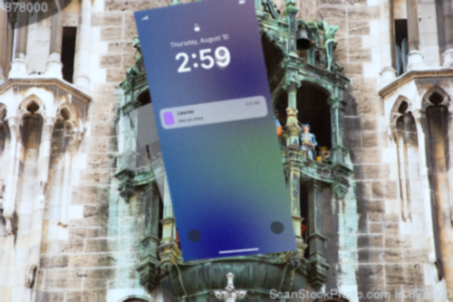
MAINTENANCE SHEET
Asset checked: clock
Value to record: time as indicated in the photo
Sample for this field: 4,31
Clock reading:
2,59
